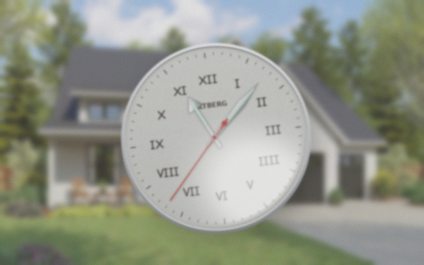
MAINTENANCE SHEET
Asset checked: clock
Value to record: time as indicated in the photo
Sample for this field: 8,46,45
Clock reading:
11,07,37
